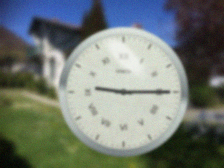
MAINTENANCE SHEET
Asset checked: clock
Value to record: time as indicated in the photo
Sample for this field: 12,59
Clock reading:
9,15
